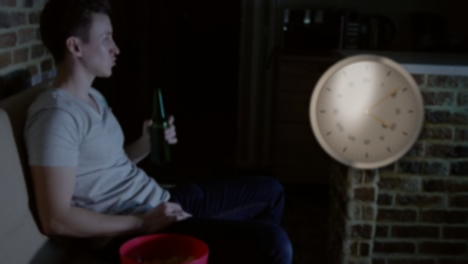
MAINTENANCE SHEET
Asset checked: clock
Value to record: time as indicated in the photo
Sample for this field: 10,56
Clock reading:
4,09
